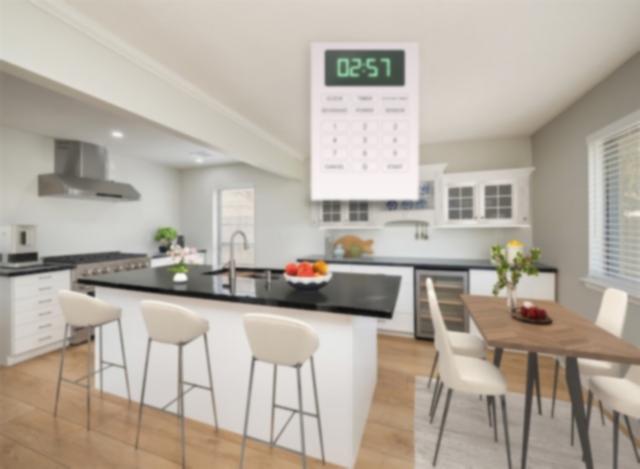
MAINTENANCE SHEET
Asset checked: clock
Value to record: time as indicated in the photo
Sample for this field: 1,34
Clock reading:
2,57
